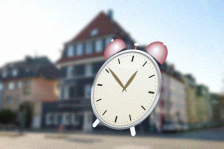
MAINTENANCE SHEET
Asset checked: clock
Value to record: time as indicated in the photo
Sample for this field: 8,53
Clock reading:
12,51
